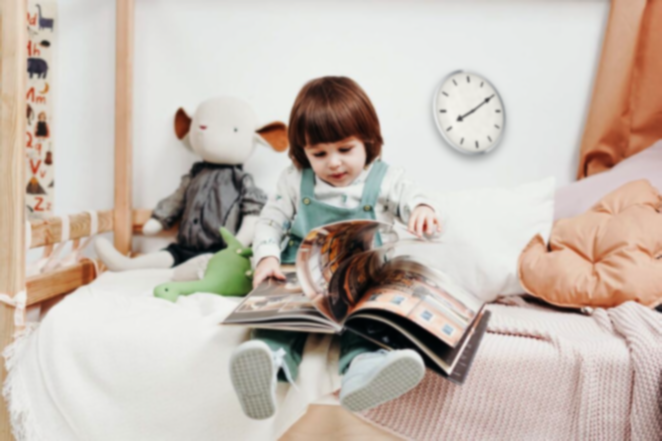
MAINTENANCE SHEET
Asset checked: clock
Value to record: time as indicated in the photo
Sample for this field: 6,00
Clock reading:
8,10
